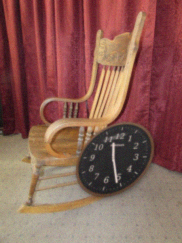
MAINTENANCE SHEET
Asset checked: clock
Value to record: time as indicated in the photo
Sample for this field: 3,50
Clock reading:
11,26
